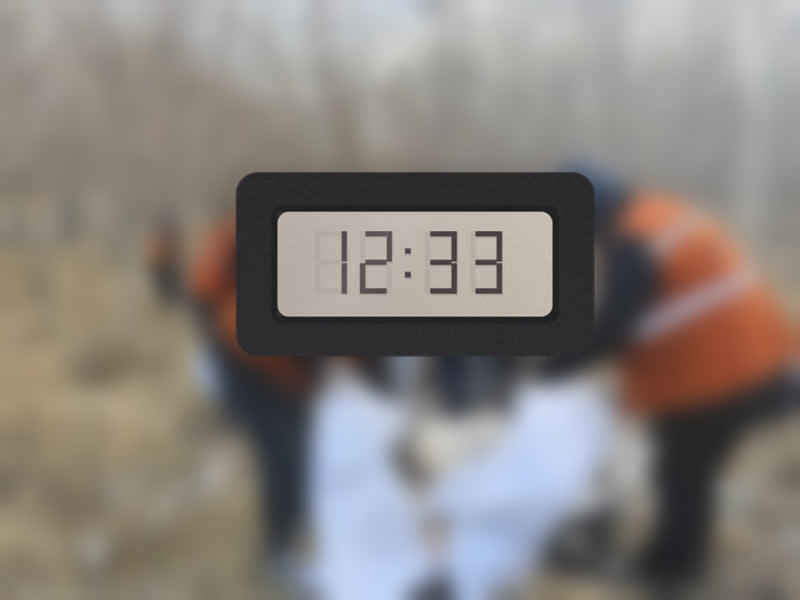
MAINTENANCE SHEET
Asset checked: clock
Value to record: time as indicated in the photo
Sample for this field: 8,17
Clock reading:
12,33
